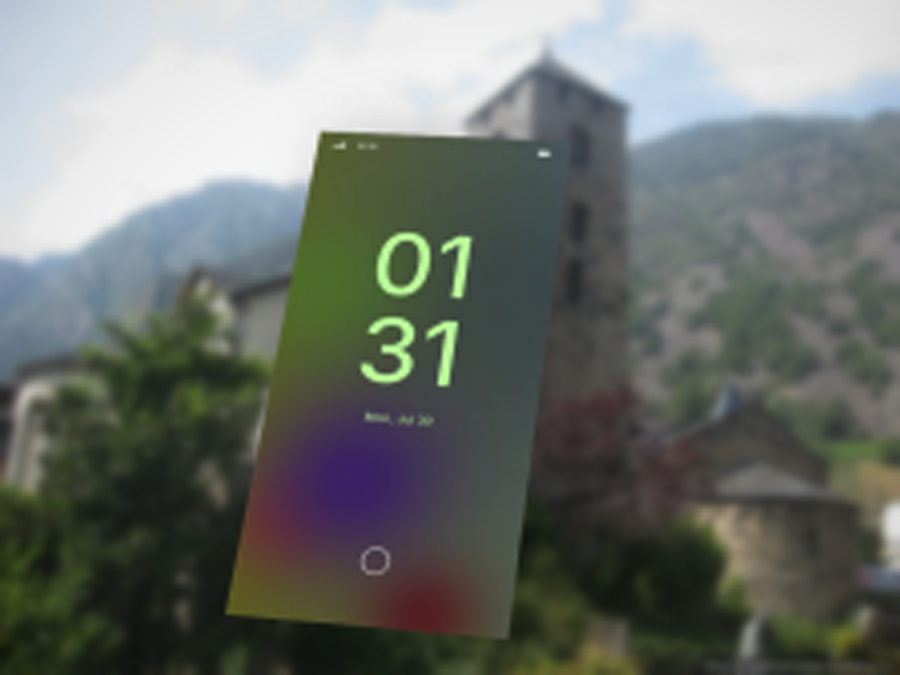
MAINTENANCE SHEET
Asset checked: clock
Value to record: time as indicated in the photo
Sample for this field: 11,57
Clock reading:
1,31
